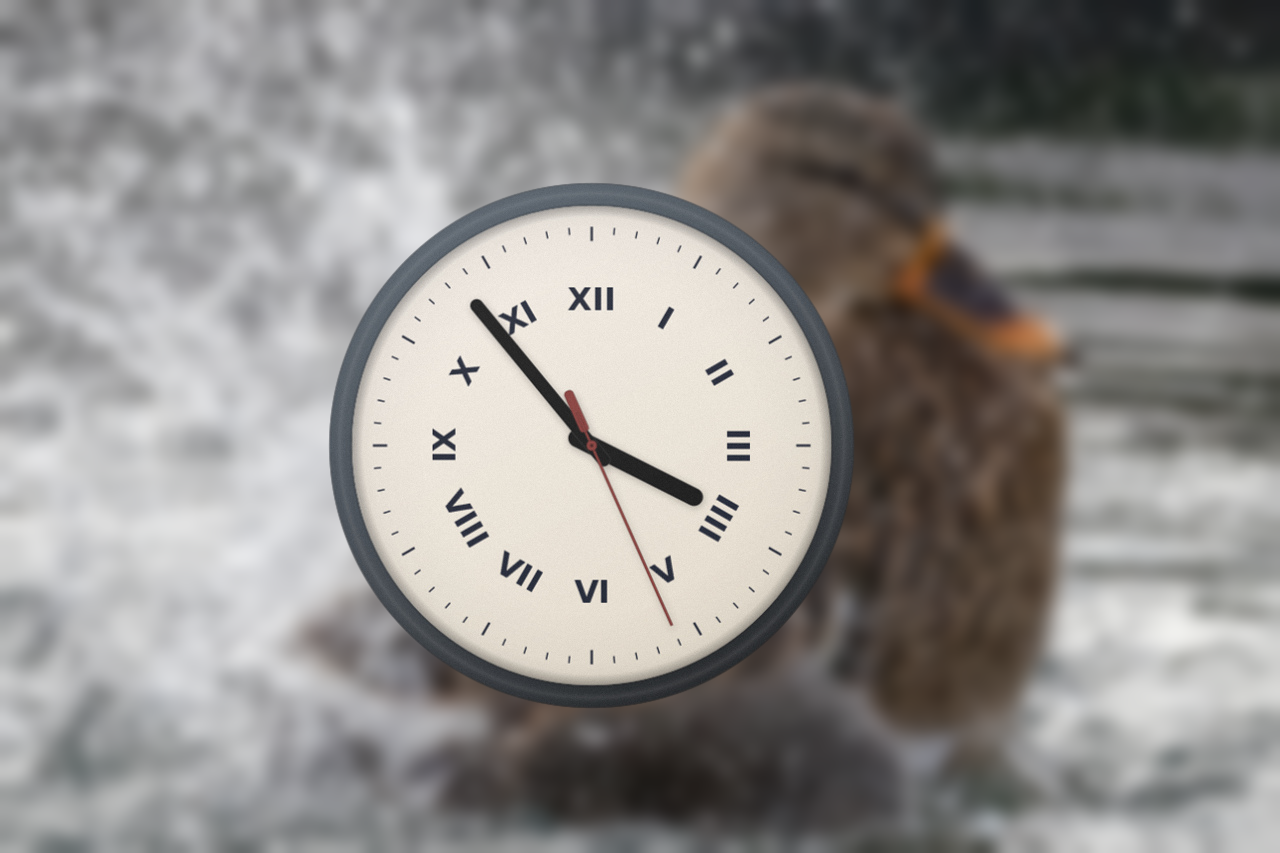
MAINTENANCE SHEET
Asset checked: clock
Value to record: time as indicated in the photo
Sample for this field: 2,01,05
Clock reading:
3,53,26
